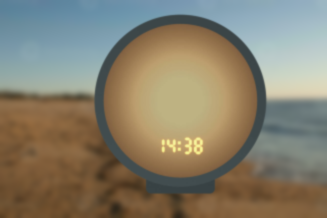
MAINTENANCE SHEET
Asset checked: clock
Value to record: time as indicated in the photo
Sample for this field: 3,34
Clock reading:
14,38
